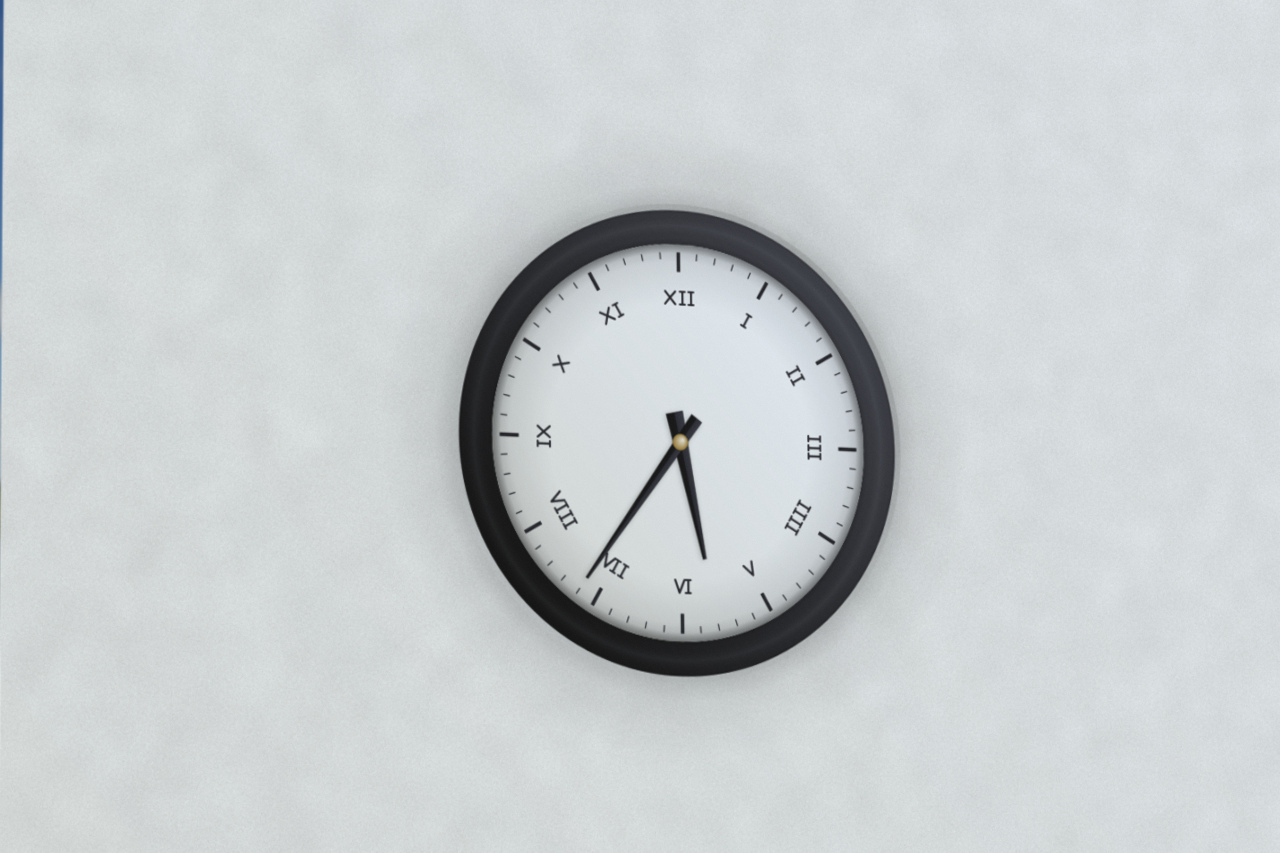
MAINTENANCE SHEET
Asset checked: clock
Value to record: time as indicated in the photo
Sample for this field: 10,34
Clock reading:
5,36
